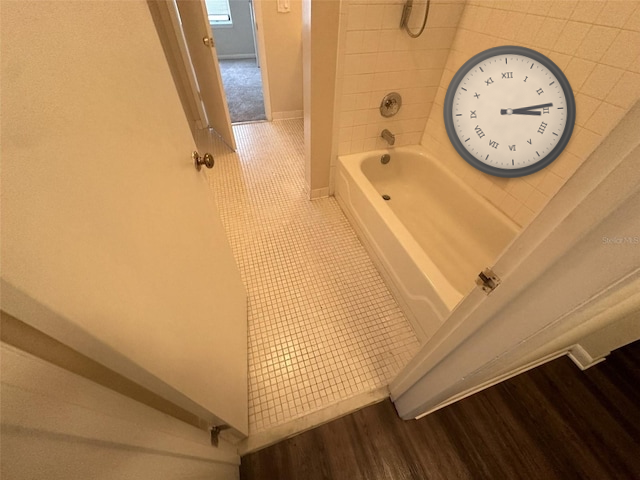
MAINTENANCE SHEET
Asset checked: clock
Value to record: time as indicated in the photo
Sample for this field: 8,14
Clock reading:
3,14
